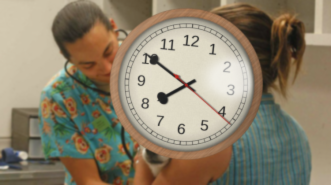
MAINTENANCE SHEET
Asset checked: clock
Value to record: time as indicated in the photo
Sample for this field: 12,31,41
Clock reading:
7,50,21
